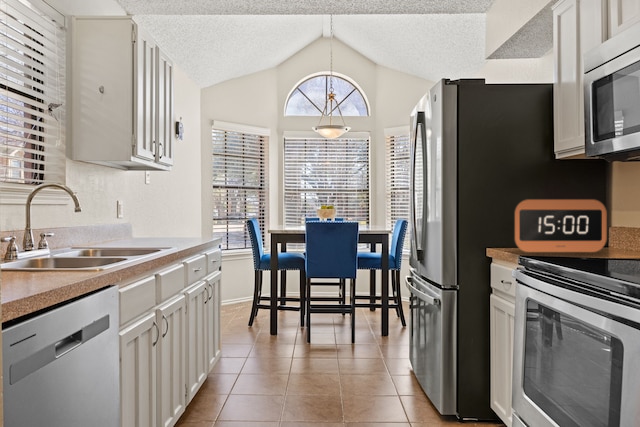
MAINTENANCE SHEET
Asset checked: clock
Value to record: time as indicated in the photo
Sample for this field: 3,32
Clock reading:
15,00
